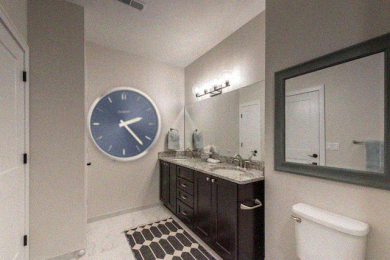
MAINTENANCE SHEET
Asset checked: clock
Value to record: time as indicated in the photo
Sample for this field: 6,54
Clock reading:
2,23
